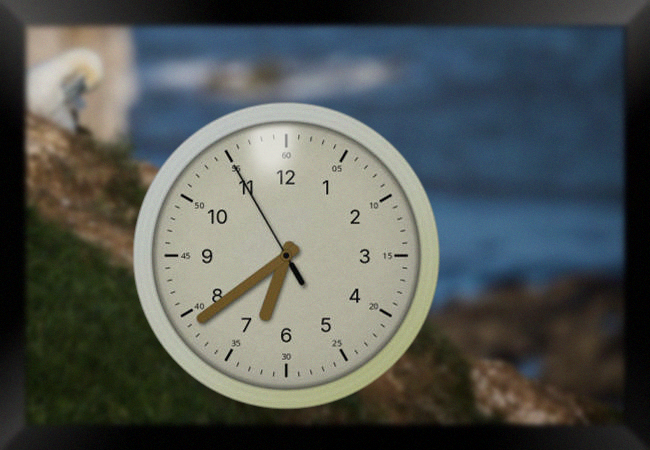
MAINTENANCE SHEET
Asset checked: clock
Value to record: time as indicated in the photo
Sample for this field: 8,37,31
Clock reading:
6,38,55
